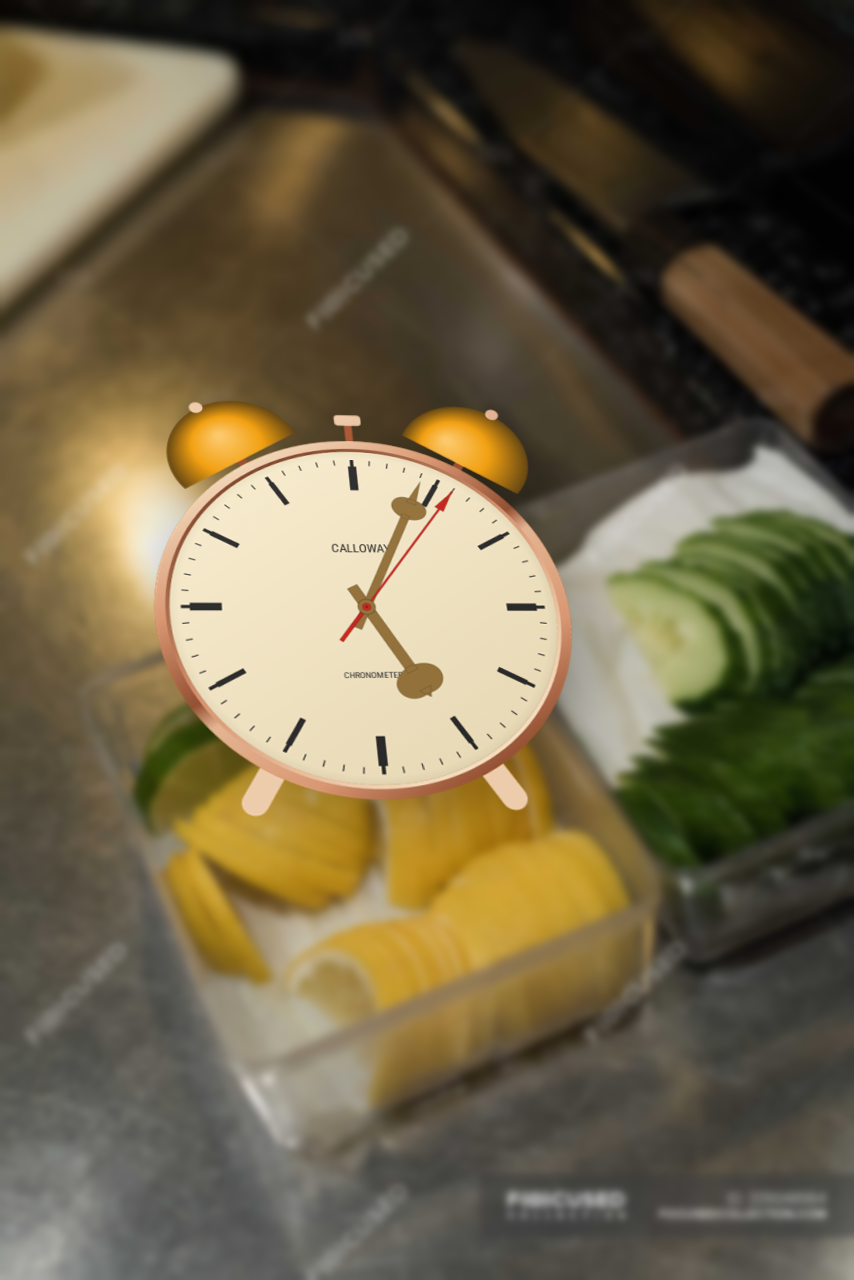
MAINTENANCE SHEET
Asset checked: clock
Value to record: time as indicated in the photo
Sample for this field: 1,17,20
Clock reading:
5,04,06
